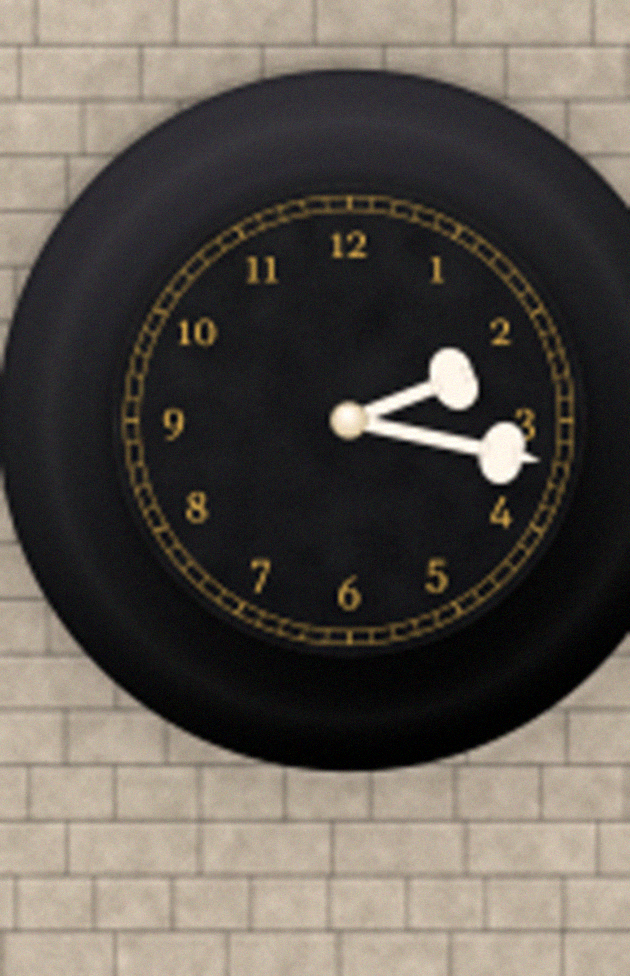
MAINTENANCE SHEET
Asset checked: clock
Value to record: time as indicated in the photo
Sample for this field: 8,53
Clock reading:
2,17
